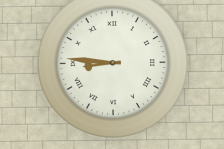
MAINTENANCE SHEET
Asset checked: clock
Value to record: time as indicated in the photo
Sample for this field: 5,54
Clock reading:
8,46
